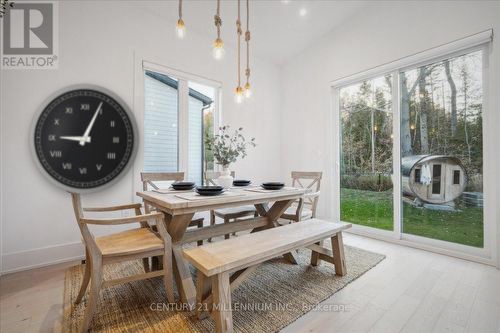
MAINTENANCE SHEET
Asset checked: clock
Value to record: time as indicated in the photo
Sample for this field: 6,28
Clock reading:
9,04
